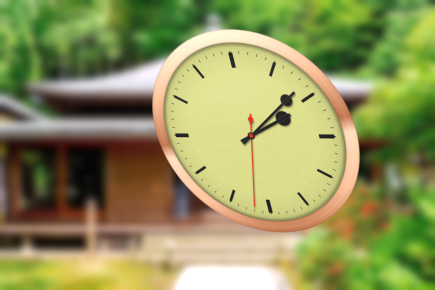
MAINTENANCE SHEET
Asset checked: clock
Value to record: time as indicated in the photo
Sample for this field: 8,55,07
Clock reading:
2,08,32
